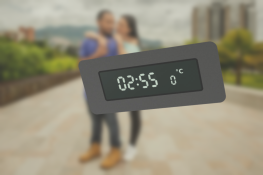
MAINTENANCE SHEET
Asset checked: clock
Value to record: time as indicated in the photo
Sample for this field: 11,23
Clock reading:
2,55
